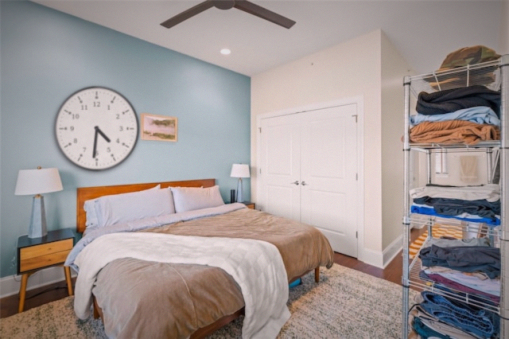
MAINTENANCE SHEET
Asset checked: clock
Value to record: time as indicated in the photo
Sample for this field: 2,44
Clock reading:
4,31
